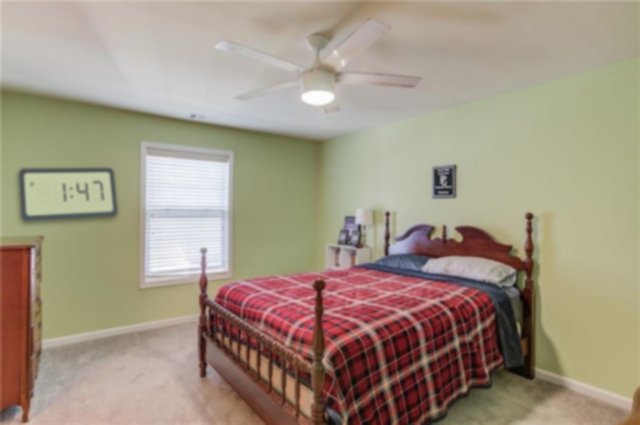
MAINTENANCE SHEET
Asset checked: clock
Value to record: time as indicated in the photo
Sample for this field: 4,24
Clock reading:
1,47
